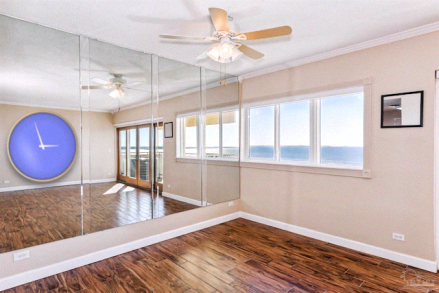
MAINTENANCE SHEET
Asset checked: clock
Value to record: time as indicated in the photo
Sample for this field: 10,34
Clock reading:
2,57
